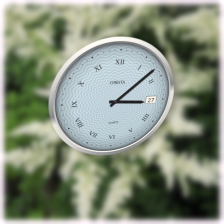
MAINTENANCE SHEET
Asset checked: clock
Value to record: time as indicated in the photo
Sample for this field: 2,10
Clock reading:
3,08
